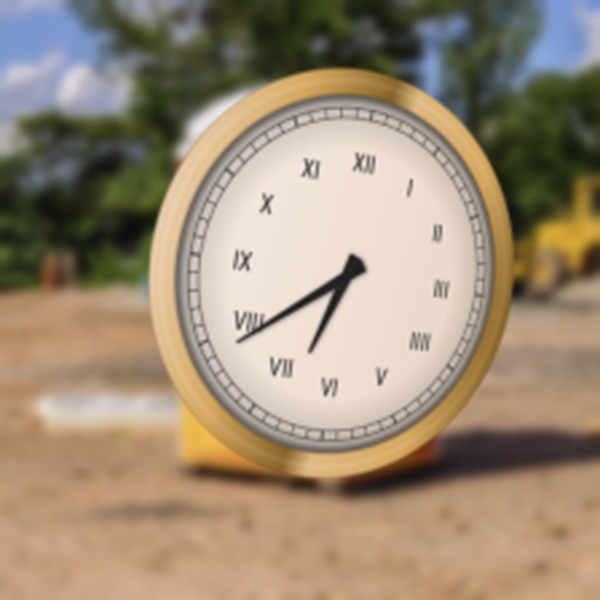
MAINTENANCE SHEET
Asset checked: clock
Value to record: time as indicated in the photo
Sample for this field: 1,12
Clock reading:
6,39
